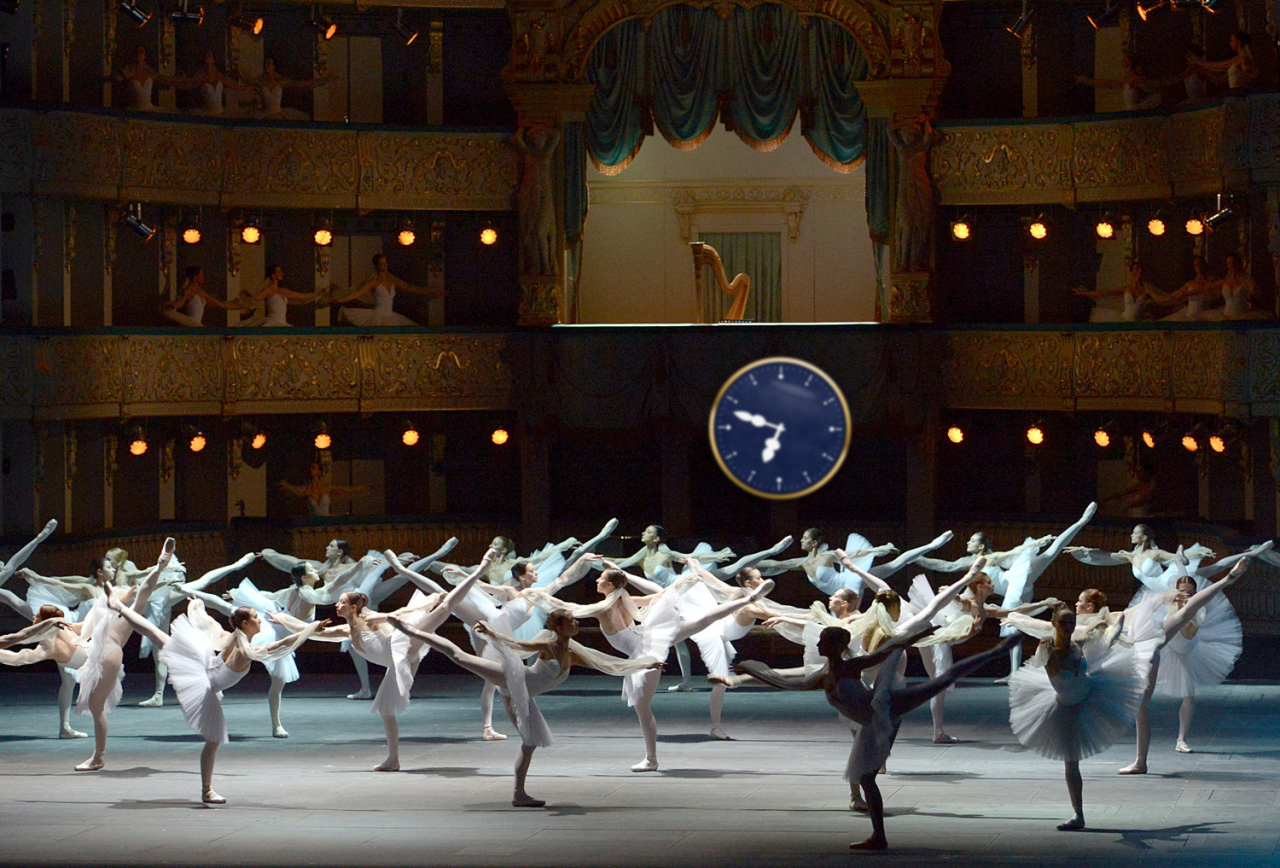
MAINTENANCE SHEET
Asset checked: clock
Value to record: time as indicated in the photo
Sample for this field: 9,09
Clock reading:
6,48
